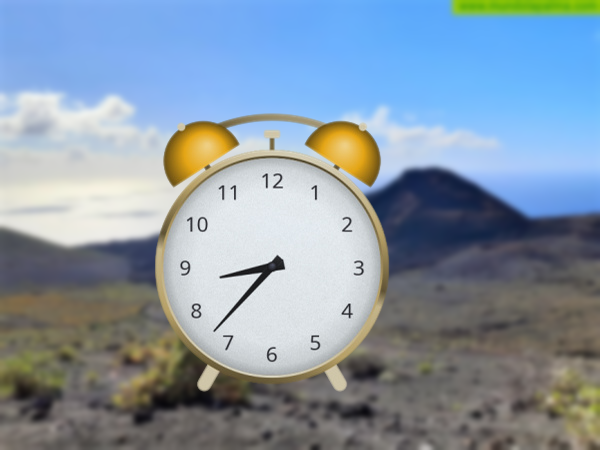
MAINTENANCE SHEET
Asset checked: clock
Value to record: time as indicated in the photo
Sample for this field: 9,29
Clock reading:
8,37
